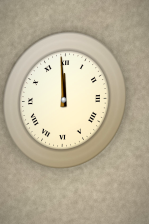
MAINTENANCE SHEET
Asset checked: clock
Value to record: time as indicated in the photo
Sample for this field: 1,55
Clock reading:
11,59
